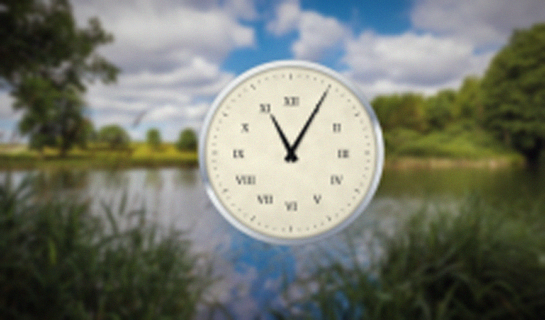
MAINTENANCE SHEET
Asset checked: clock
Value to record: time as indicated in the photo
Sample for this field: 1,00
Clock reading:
11,05
